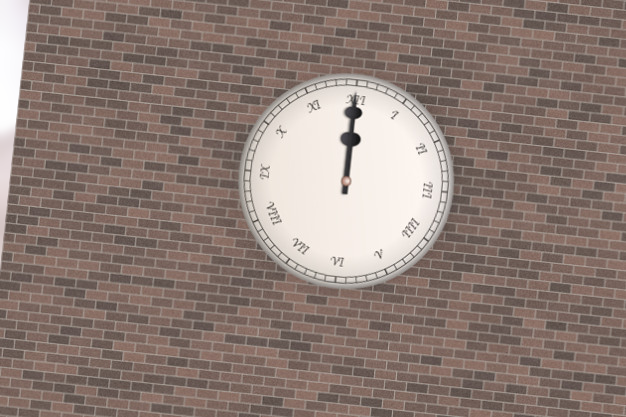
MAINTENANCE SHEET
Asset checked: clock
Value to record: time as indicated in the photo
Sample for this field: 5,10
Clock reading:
12,00
